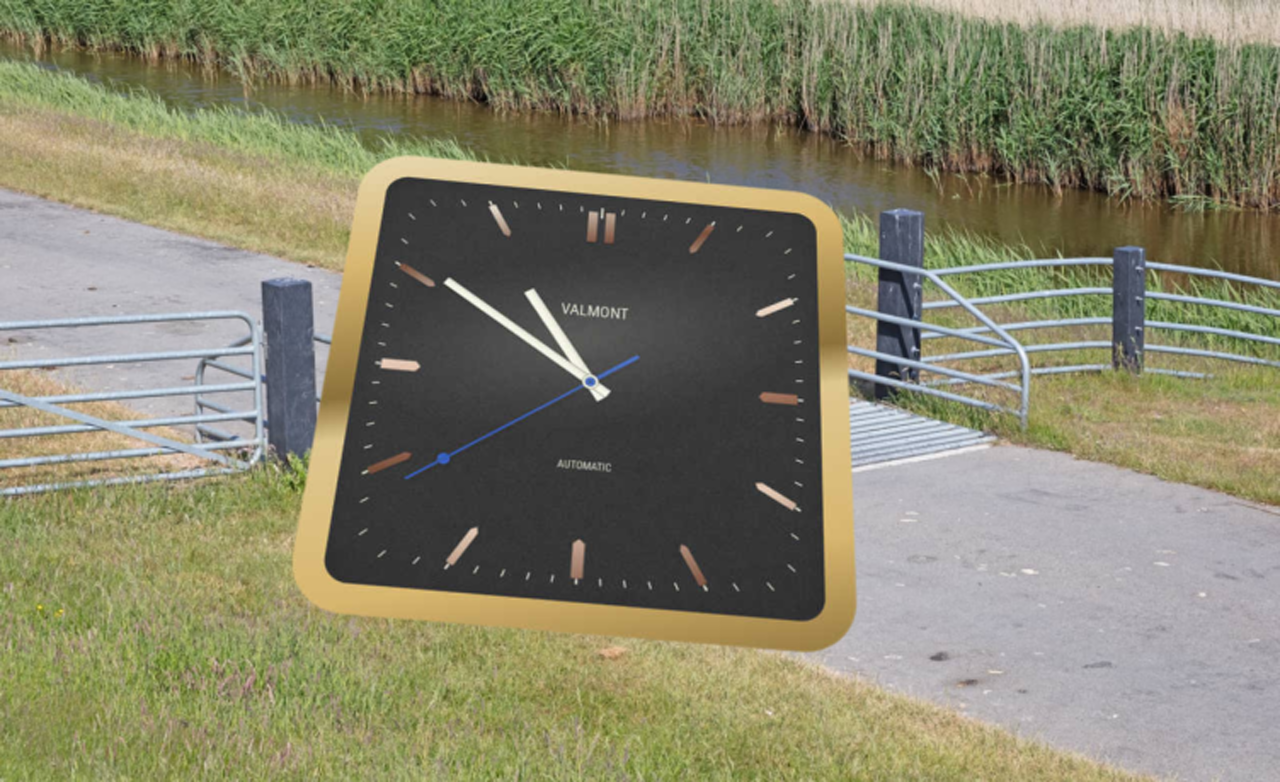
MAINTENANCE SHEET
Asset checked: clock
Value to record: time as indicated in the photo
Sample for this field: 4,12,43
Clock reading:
10,50,39
